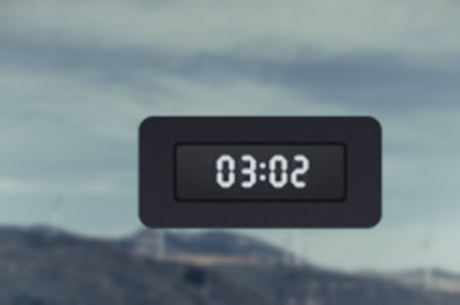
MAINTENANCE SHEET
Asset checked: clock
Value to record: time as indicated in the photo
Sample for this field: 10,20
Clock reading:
3,02
